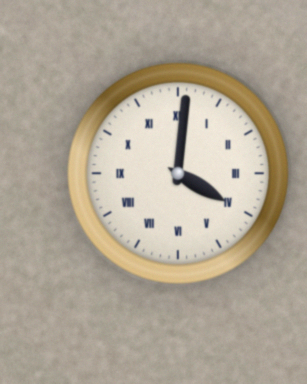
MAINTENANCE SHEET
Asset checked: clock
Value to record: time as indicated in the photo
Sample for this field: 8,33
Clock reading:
4,01
